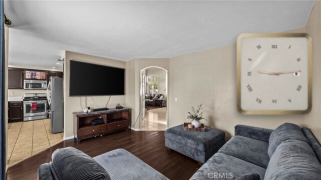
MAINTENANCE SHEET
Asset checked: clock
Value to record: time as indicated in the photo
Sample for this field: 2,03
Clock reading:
9,14
